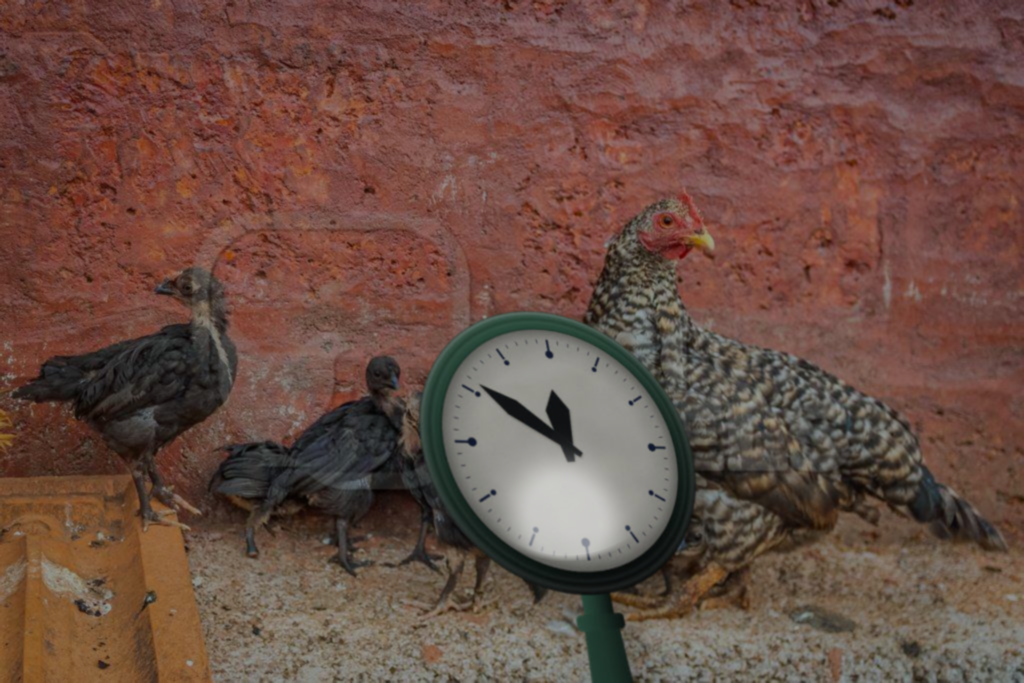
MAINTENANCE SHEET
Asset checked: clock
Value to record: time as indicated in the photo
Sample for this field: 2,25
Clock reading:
11,51
